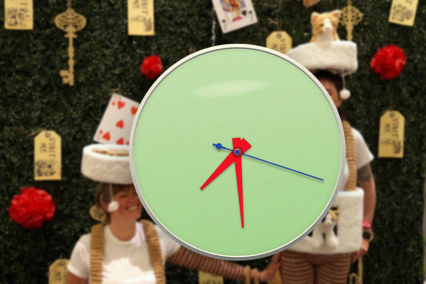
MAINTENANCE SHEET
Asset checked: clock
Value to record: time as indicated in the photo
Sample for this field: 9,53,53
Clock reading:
7,29,18
